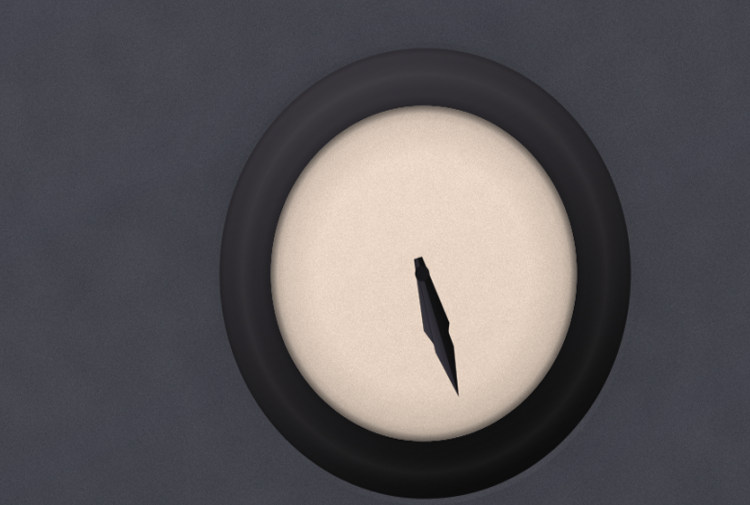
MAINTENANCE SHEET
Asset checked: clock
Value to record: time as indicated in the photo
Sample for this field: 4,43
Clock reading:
5,27
